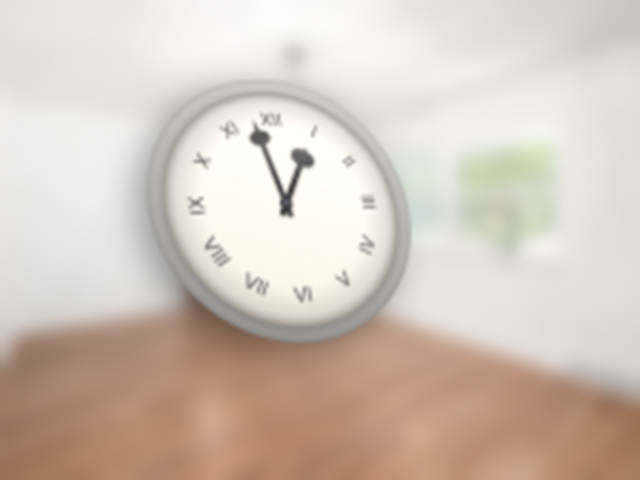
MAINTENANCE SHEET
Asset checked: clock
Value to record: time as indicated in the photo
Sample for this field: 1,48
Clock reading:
12,58
